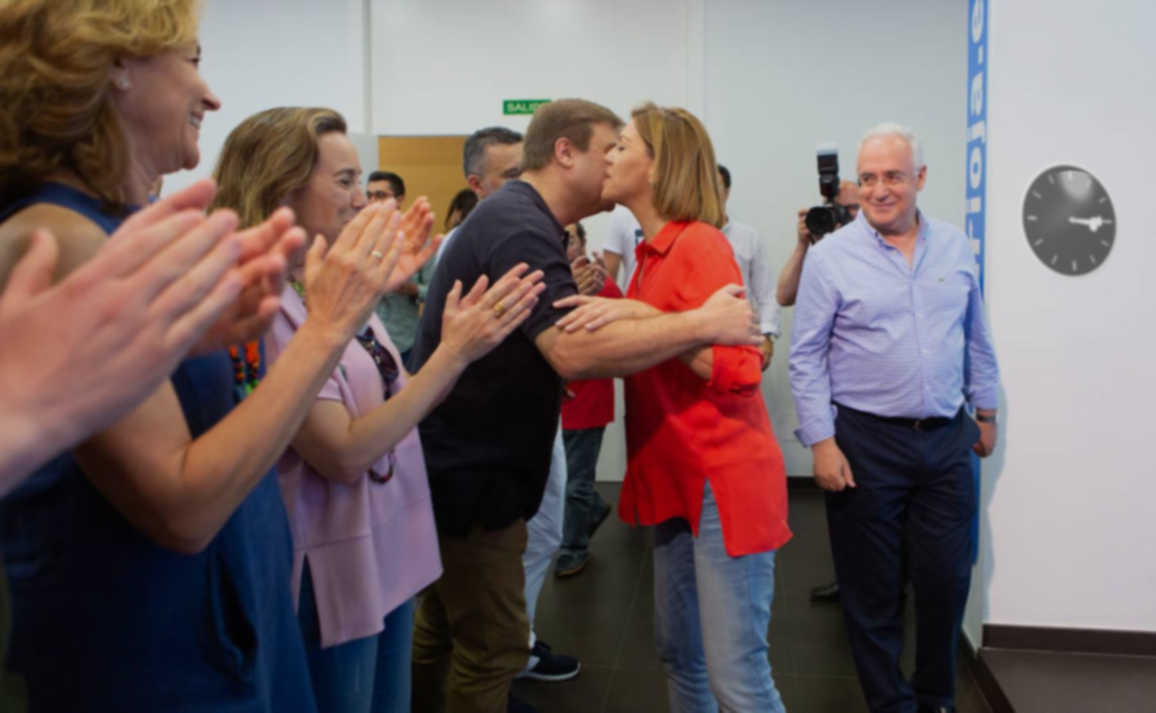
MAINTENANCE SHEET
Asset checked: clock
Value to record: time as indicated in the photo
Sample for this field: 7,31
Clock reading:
3,15
